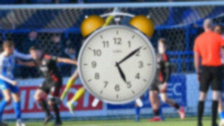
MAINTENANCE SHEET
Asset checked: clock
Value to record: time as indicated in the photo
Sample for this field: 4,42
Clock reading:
5,09
